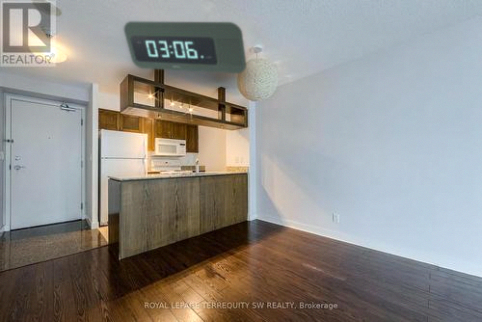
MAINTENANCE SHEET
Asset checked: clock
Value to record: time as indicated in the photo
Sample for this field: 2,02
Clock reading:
3,06
